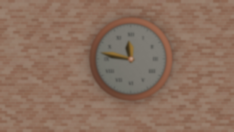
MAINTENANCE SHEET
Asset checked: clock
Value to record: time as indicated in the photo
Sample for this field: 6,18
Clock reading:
11,47
